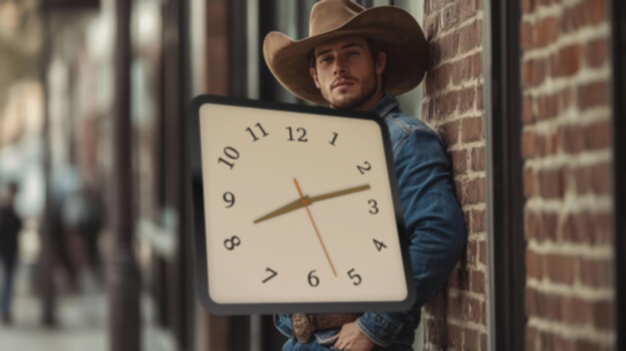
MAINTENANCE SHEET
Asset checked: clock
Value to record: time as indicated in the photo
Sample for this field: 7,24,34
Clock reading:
8,12,27
